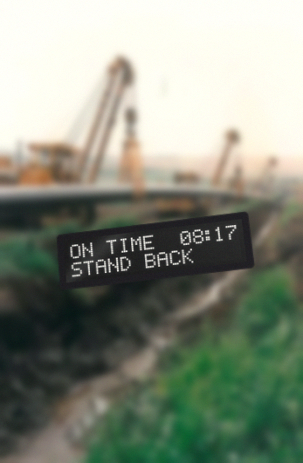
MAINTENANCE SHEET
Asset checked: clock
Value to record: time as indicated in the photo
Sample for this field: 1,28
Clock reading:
8,17
